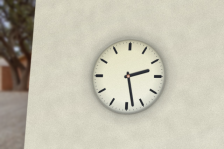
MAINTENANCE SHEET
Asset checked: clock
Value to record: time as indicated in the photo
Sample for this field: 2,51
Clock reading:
2,28
